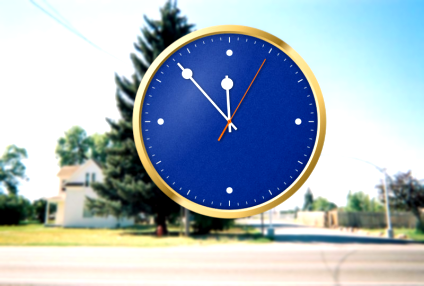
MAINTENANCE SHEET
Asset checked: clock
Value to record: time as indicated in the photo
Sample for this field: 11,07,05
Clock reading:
11,53,05
